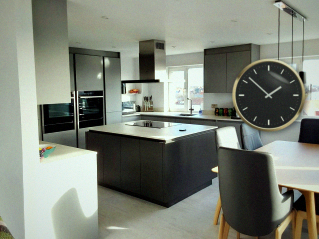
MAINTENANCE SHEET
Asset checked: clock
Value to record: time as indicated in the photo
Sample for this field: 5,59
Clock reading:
1,52
